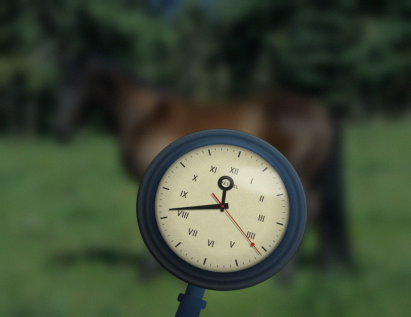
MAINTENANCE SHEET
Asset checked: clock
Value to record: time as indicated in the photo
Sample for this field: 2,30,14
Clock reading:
11,41,21
